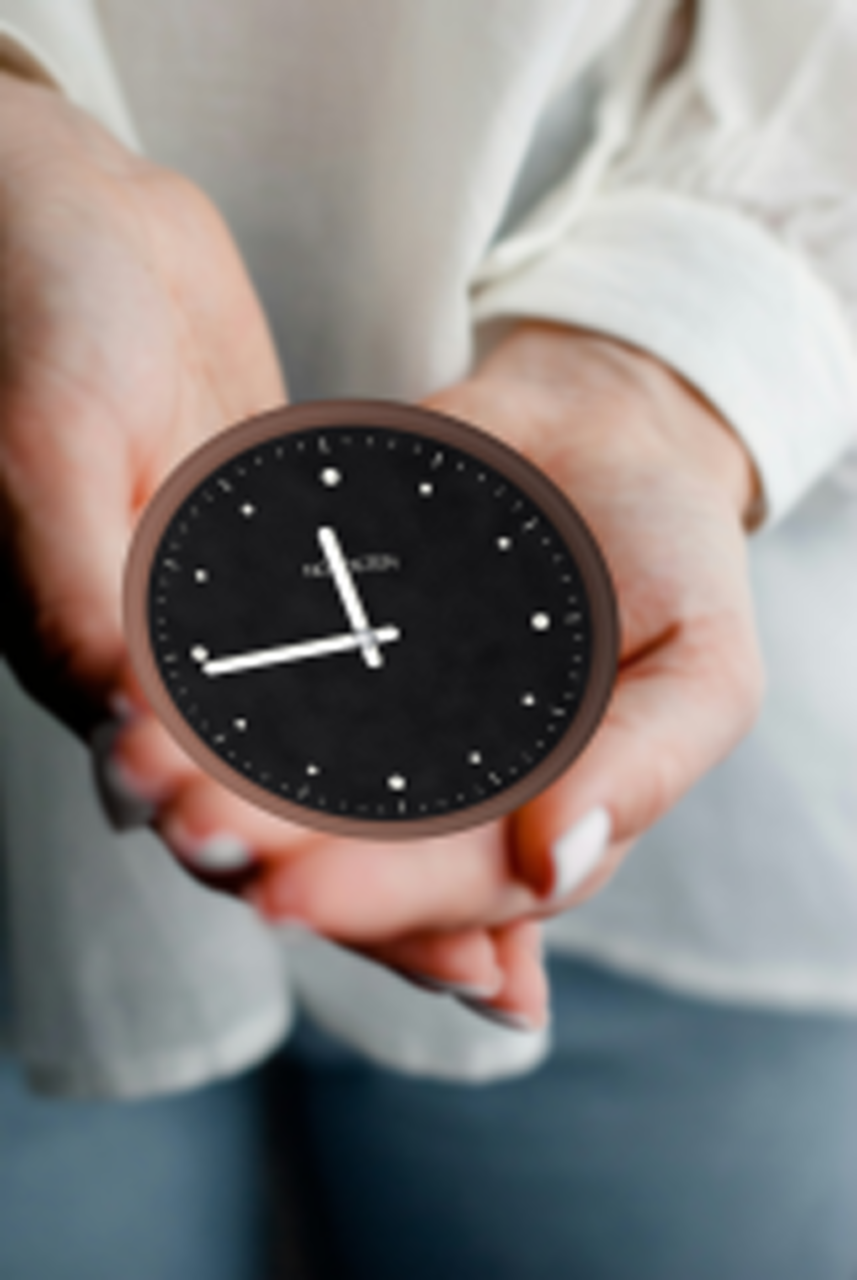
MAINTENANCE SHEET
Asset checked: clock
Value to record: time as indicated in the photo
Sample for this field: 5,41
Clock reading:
11,44
